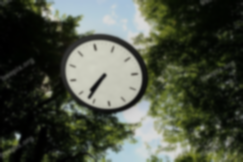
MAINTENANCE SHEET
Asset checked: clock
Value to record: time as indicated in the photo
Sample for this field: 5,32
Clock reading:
7,37
